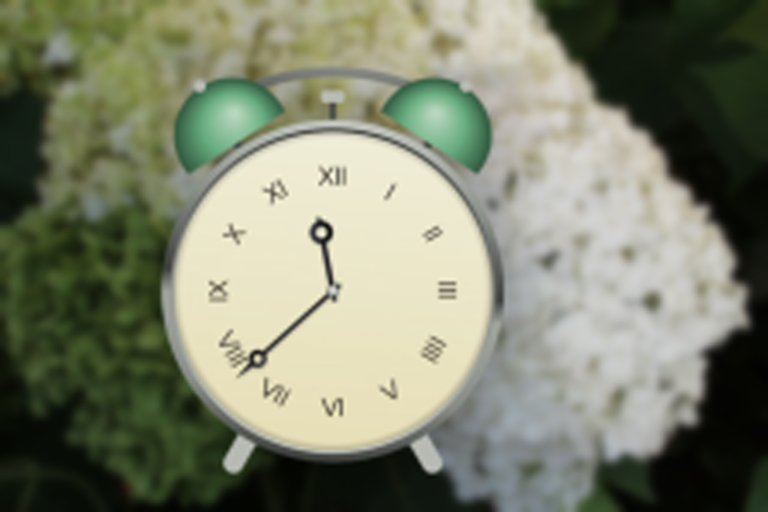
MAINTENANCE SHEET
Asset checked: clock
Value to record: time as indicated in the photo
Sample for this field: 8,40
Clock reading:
11,38
